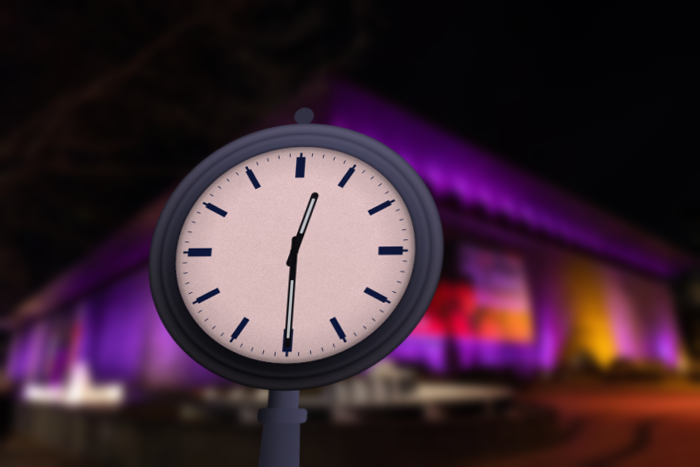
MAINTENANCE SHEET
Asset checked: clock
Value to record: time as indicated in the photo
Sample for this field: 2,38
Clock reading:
12,30
